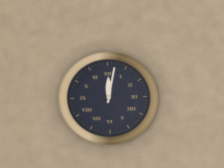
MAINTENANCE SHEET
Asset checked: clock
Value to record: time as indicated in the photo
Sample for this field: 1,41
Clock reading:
12,02
